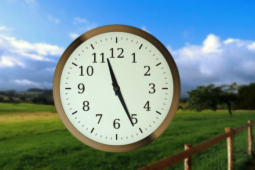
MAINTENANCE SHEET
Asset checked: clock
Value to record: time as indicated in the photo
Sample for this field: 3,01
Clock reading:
11,26
